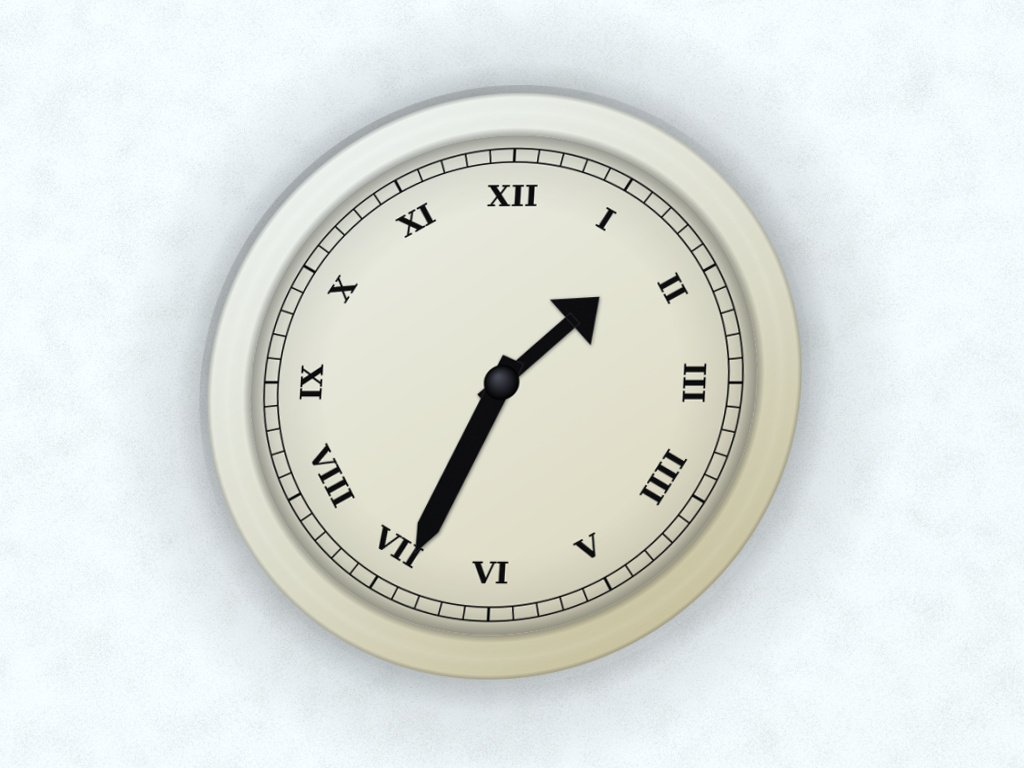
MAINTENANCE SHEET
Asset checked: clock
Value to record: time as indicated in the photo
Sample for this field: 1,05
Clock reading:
1,34
